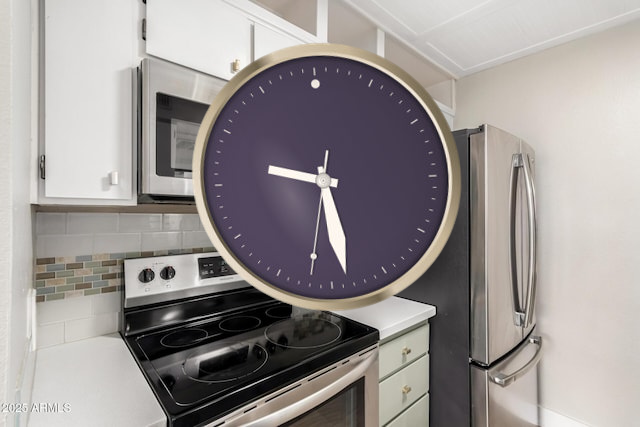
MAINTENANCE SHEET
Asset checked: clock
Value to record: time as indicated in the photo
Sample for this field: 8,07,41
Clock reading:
9,28,32
